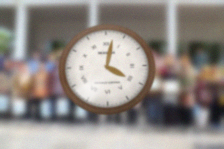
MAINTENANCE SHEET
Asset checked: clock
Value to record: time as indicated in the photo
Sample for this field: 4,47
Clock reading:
4,02
